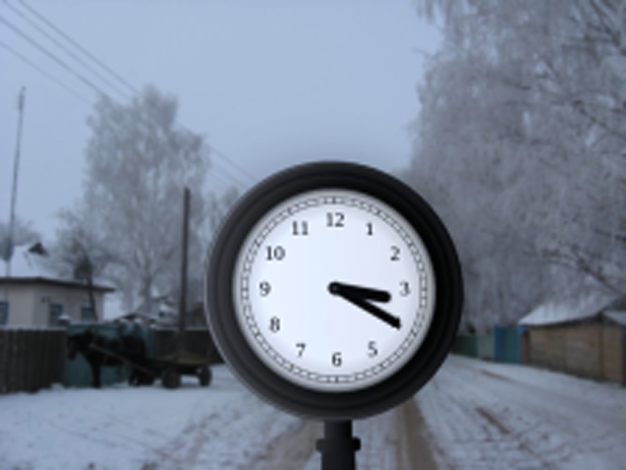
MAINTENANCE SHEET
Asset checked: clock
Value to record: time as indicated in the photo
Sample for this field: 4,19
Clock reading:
3,20
